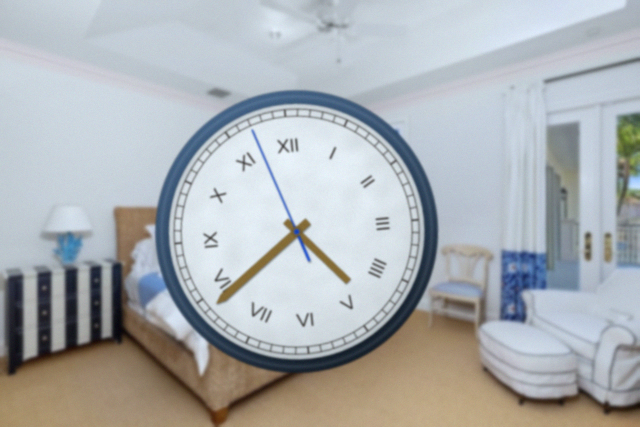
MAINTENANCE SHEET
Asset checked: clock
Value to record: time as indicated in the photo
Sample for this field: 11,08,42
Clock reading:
4,38,57
